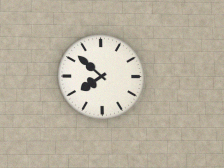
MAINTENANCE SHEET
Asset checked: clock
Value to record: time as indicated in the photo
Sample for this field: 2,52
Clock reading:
7,52
